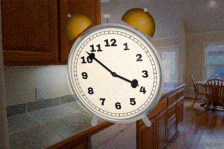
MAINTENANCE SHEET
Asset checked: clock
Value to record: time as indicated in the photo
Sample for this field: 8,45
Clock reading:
3,52
